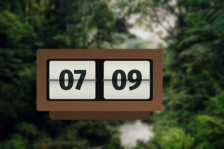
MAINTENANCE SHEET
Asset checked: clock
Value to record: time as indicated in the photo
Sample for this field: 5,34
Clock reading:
7,09
